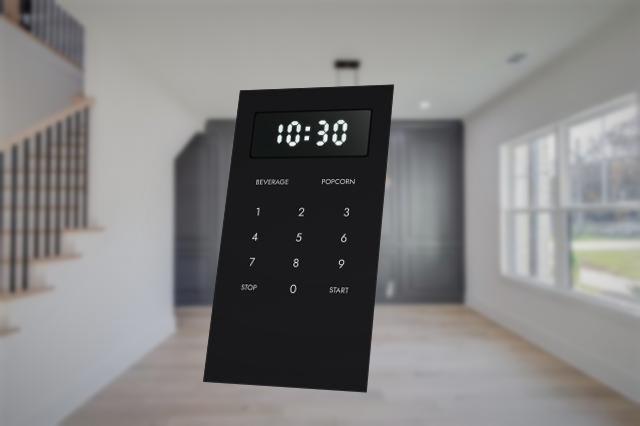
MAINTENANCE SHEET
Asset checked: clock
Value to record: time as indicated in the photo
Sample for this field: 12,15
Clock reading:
10,30
